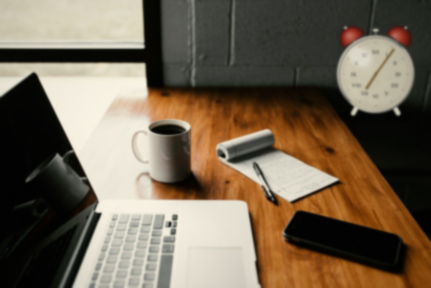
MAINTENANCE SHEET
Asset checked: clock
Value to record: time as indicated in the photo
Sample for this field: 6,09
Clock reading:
7,06
